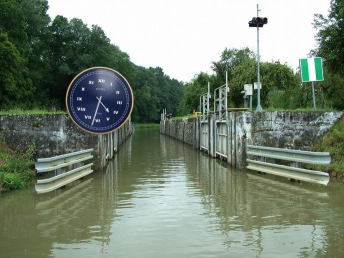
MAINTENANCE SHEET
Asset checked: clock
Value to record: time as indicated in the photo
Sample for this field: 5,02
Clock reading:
4,32
